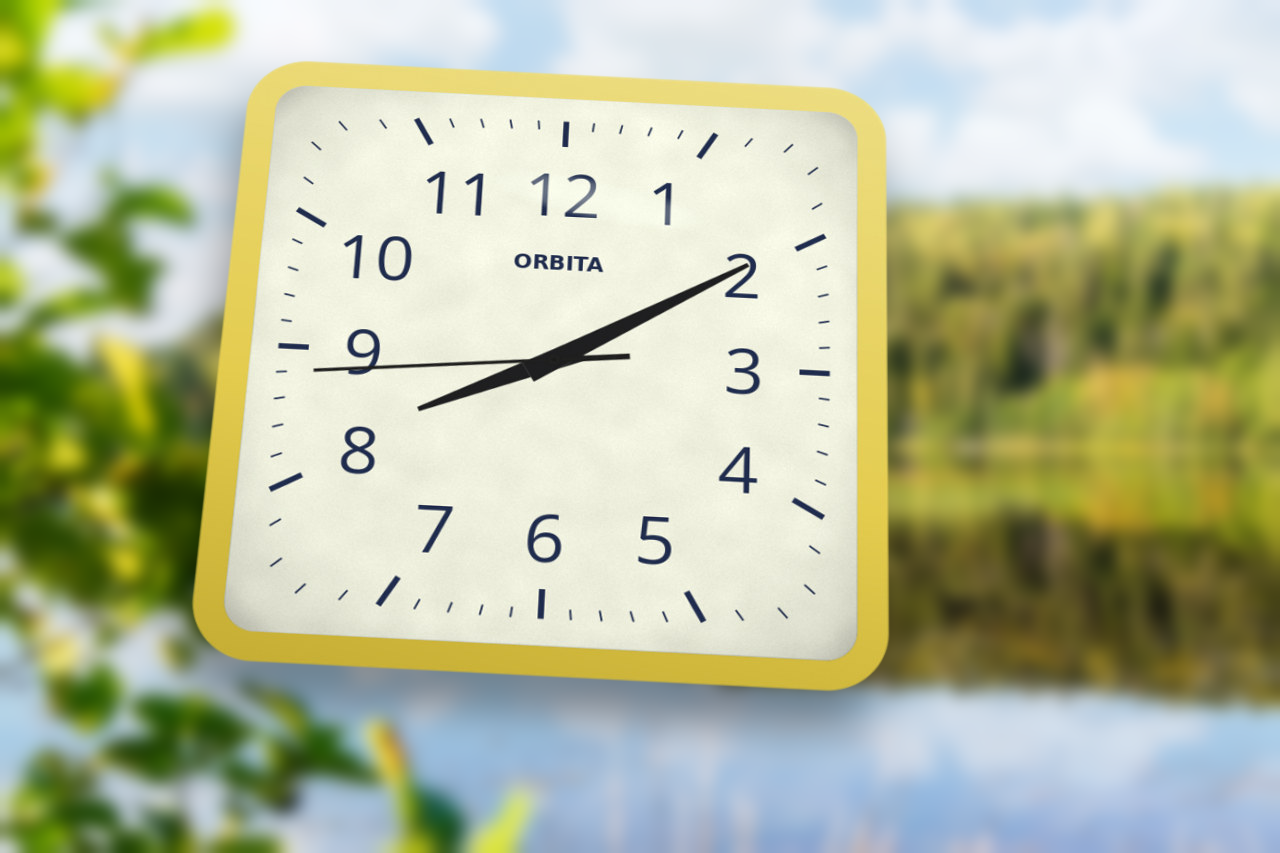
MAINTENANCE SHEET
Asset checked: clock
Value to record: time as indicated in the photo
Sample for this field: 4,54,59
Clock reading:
8,09,44
